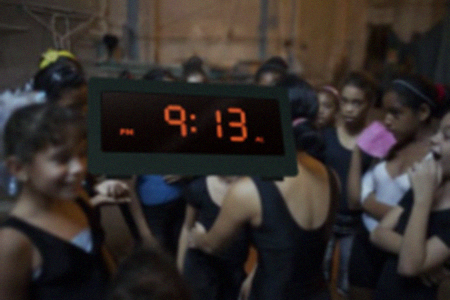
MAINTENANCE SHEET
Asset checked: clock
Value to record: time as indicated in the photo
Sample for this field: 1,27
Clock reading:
9,13
